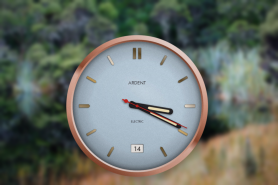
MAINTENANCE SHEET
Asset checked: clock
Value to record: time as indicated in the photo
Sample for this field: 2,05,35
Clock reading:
3,19,19
